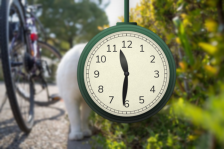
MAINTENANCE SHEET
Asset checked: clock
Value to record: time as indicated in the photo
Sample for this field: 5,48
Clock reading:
11,31
